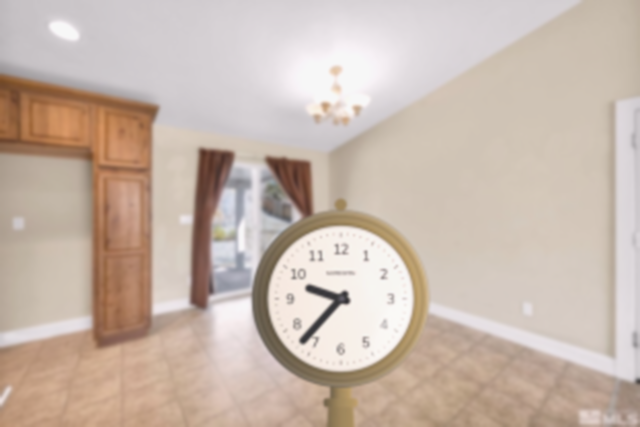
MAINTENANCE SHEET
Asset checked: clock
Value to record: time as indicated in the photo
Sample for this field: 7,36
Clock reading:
9,37
